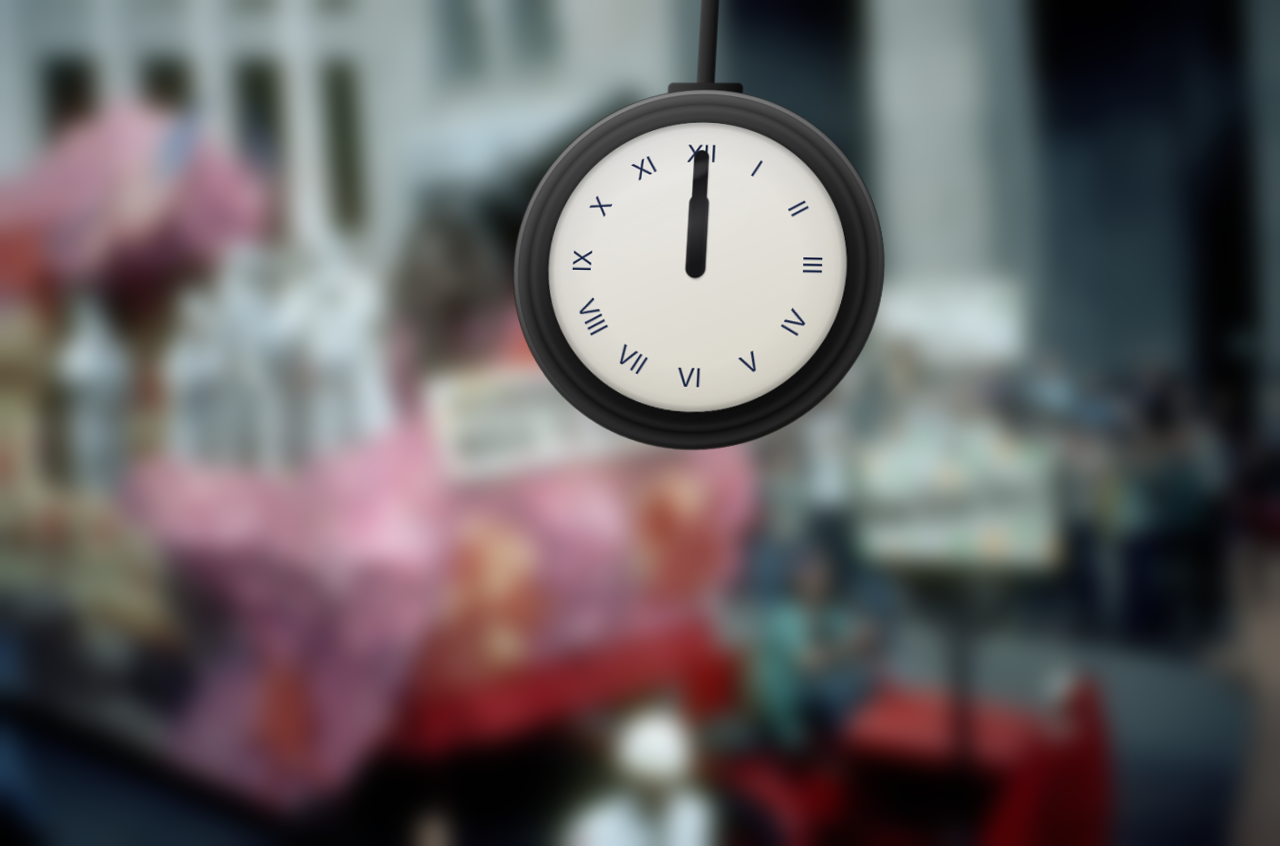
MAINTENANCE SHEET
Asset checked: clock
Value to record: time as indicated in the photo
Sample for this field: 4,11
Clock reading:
12,00
